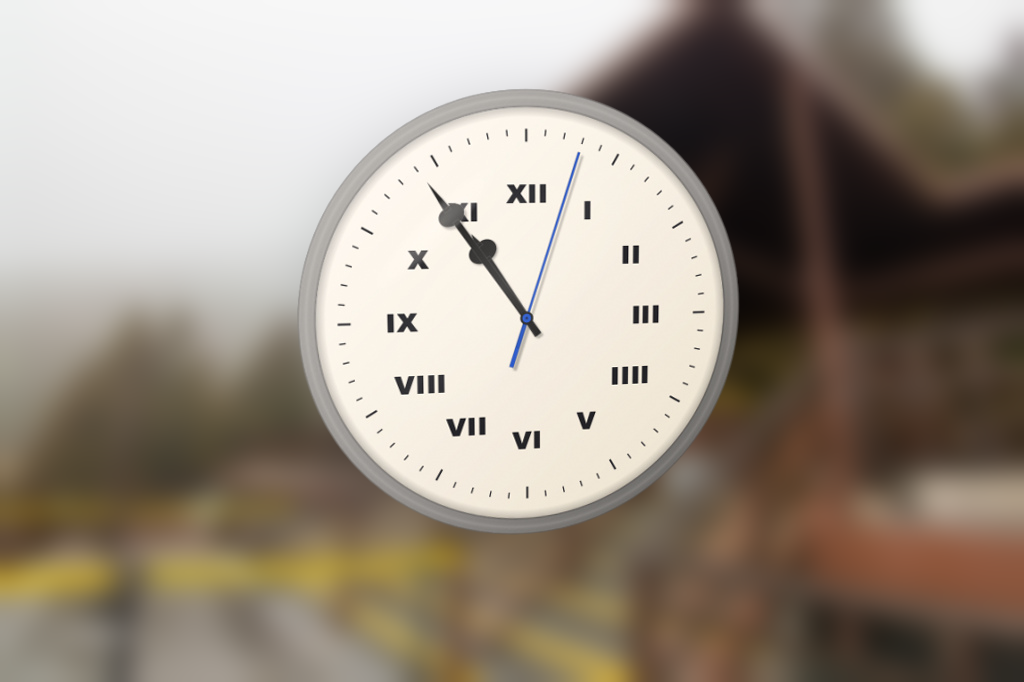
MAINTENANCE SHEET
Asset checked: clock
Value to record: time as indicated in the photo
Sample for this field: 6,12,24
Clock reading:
10,54,03
